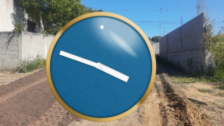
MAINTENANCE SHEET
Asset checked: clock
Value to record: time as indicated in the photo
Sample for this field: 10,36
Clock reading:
3,48
